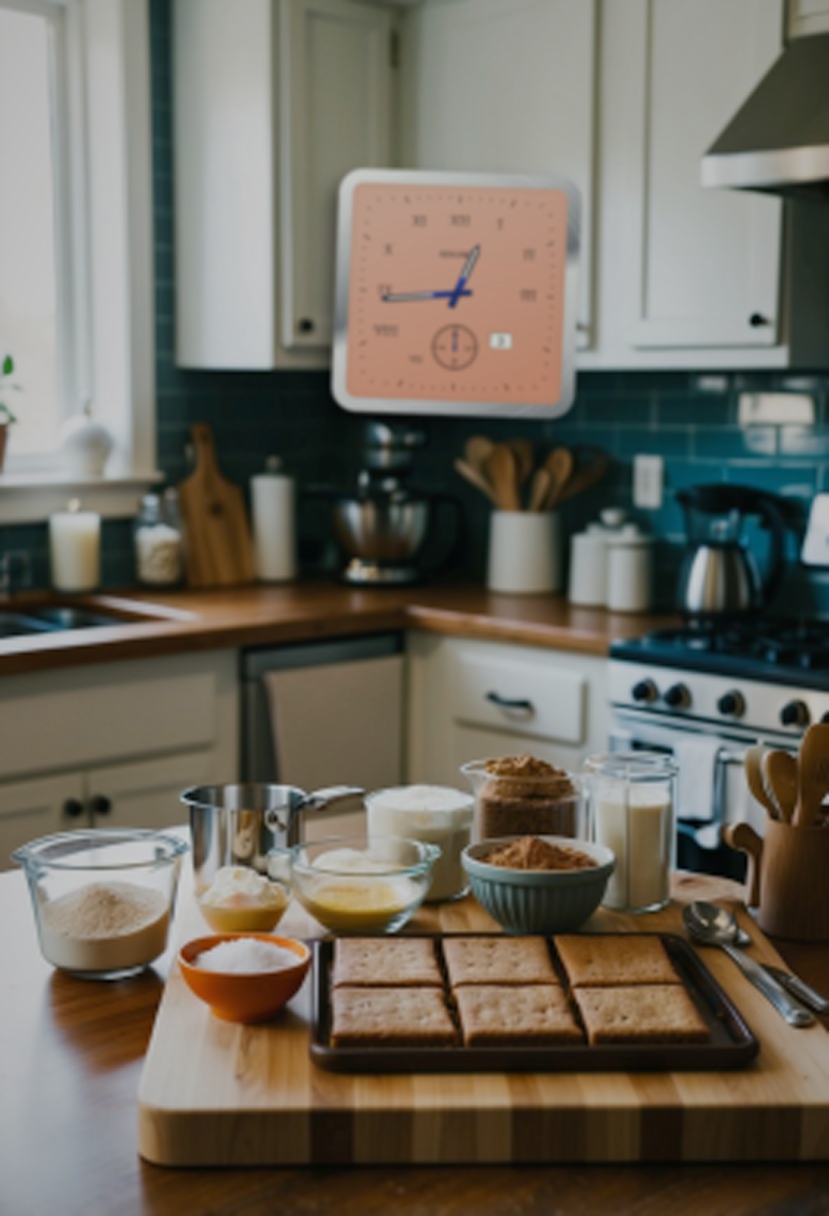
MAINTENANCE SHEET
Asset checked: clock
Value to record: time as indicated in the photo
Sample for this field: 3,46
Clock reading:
12,44
